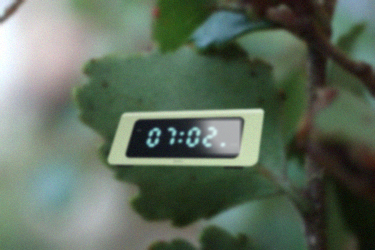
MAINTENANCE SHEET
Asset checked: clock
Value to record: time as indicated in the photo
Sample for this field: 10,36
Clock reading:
7,02
